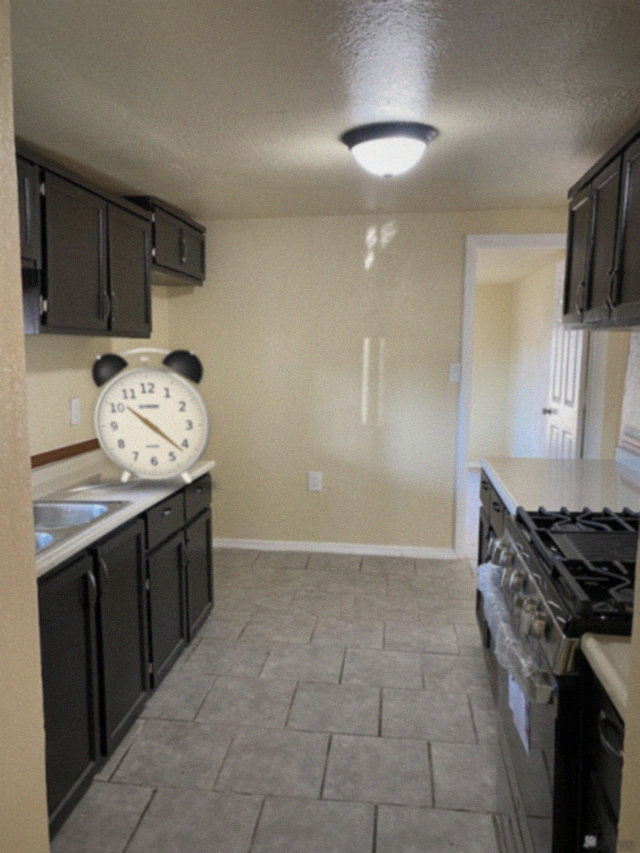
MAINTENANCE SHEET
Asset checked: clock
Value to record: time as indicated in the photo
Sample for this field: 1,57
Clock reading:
10,22
